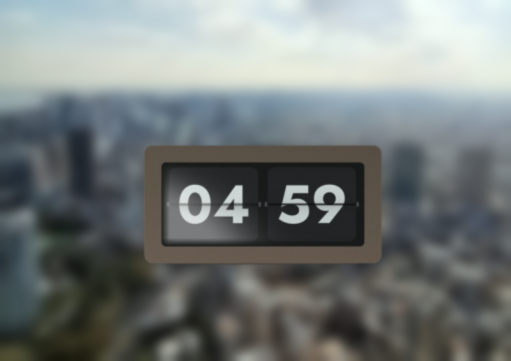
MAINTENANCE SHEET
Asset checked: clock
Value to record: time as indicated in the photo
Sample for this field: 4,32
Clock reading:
4,59
